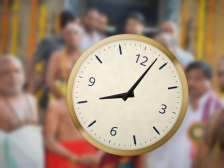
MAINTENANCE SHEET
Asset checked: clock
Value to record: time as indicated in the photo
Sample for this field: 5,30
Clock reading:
8,03
